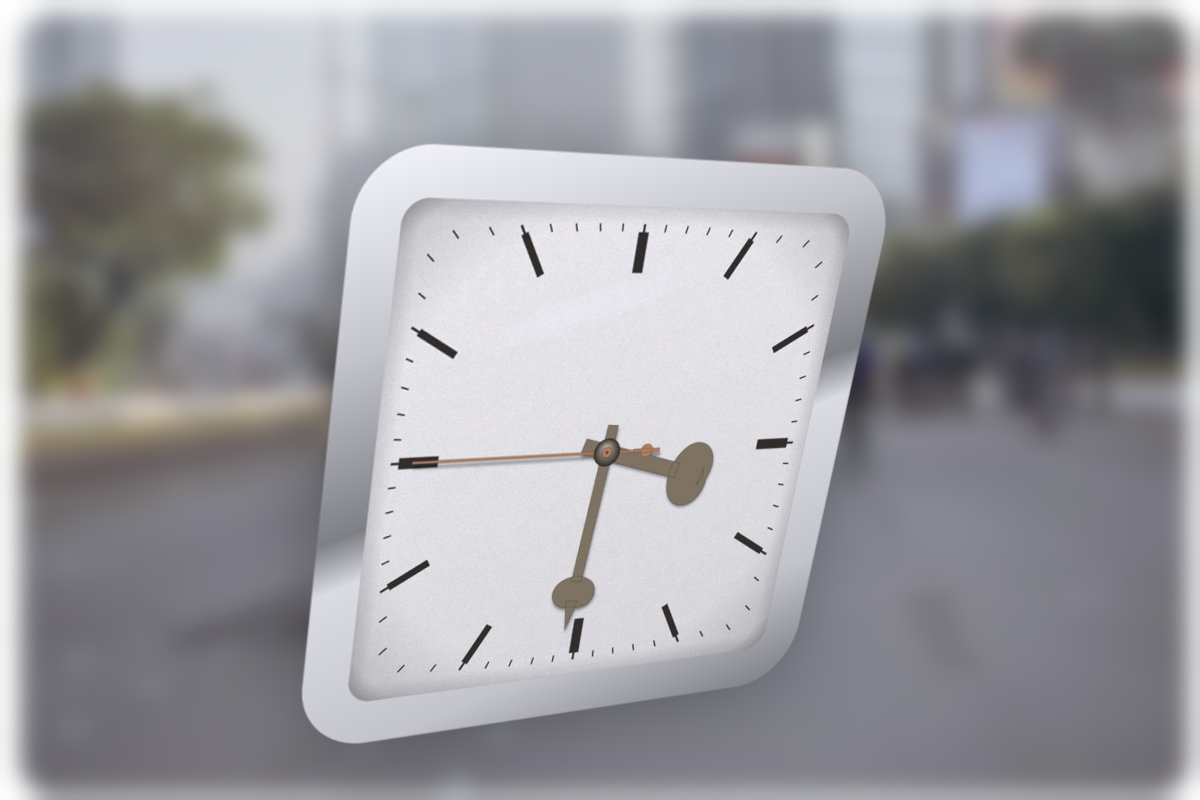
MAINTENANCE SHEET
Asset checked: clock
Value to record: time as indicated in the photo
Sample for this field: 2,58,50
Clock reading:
3,30,45
